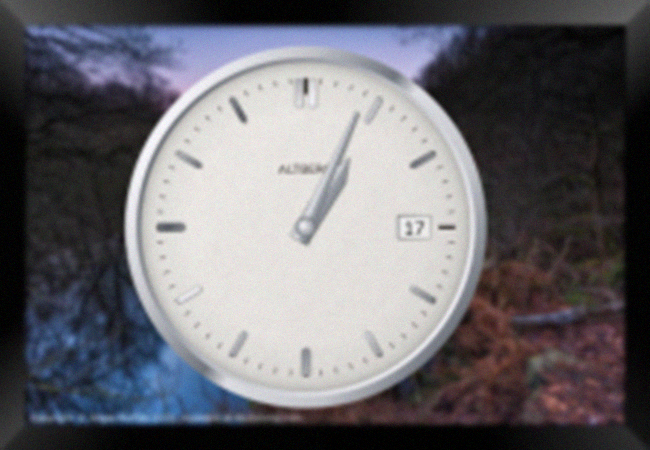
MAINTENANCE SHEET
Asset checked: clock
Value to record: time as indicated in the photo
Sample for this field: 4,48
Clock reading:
1,04
